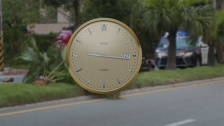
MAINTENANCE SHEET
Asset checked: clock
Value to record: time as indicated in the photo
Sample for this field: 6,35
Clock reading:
9,16
